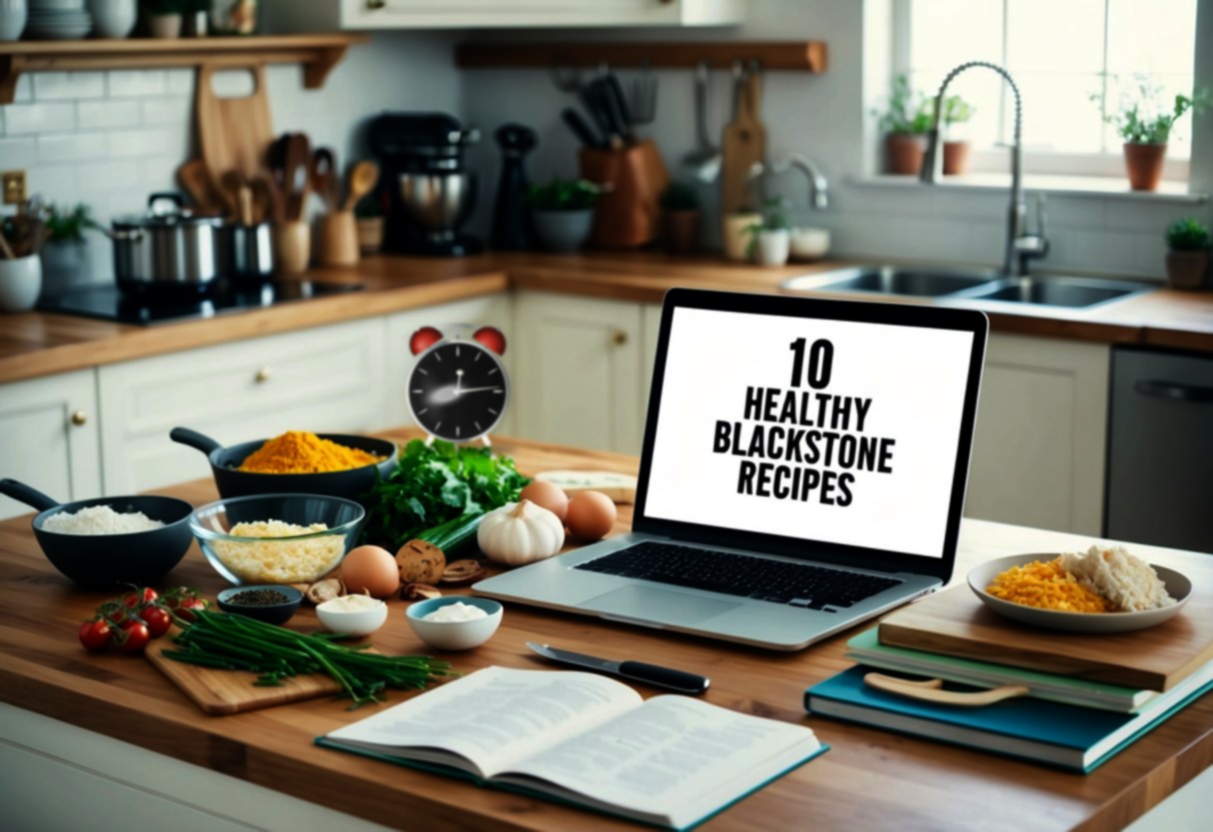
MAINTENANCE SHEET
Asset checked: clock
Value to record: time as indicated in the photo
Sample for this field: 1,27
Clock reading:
12,14
